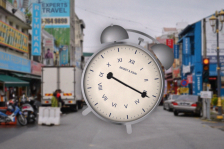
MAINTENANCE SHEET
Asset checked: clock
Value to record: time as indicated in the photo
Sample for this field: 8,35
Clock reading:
9,16
